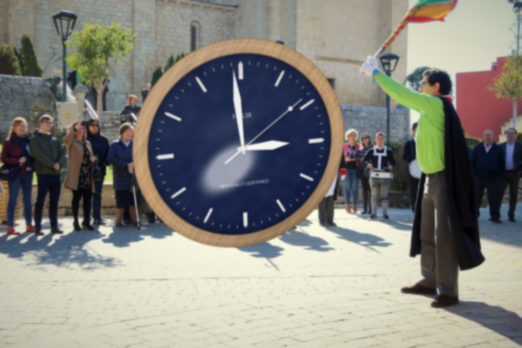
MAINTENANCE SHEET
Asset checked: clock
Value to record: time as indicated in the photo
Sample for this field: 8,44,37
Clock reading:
2,59,09
